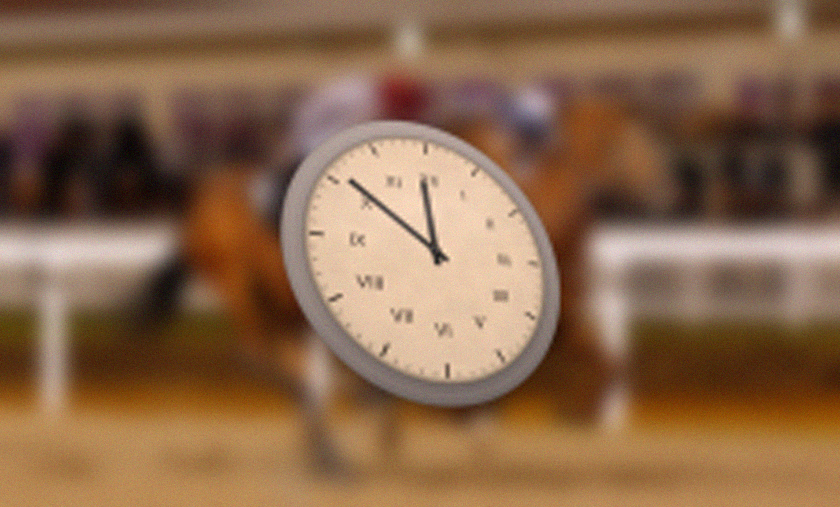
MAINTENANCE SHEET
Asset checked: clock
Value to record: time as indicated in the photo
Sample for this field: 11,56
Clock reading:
11,51
